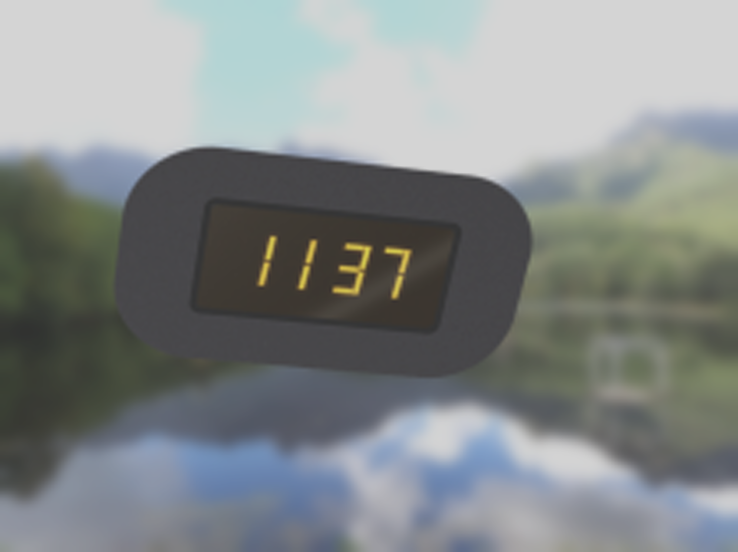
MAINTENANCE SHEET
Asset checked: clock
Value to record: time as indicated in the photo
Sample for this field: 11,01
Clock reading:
11,37
